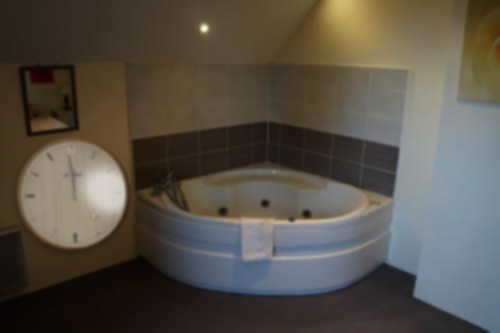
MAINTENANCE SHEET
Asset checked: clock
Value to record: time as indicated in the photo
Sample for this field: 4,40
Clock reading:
11,59
